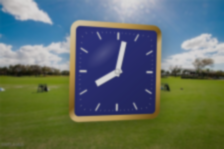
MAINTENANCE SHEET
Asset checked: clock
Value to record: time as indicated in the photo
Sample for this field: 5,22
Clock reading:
8,02
